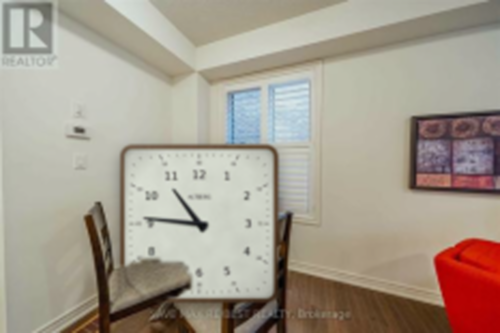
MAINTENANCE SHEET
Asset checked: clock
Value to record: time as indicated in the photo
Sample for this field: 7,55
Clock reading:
10,46
